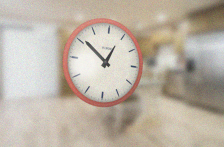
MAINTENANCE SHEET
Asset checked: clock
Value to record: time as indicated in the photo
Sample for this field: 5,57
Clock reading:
12,51
